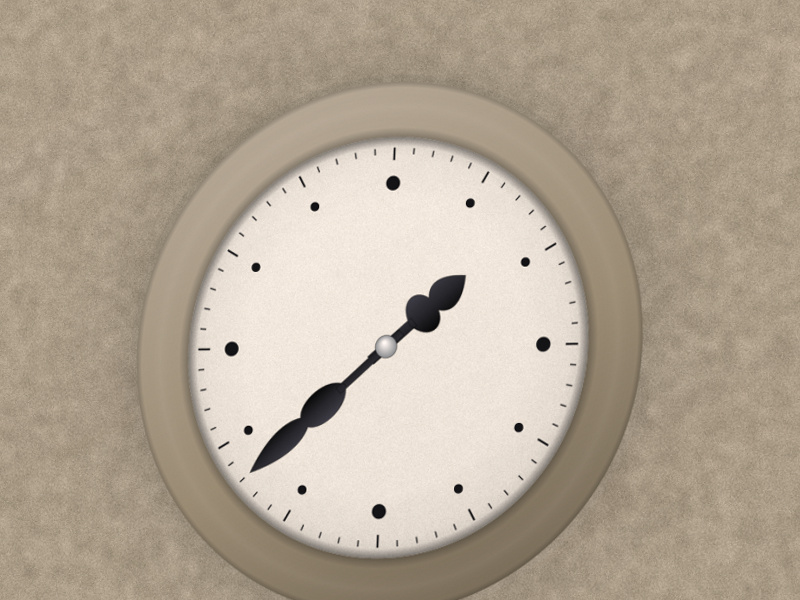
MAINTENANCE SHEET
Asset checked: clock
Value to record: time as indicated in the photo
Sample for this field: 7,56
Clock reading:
1,38
